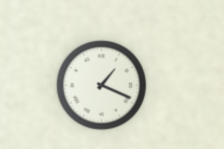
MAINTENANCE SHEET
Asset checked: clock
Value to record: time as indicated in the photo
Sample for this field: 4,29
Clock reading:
1,19
